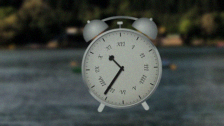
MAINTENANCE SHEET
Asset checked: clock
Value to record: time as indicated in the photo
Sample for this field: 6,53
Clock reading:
10,36
